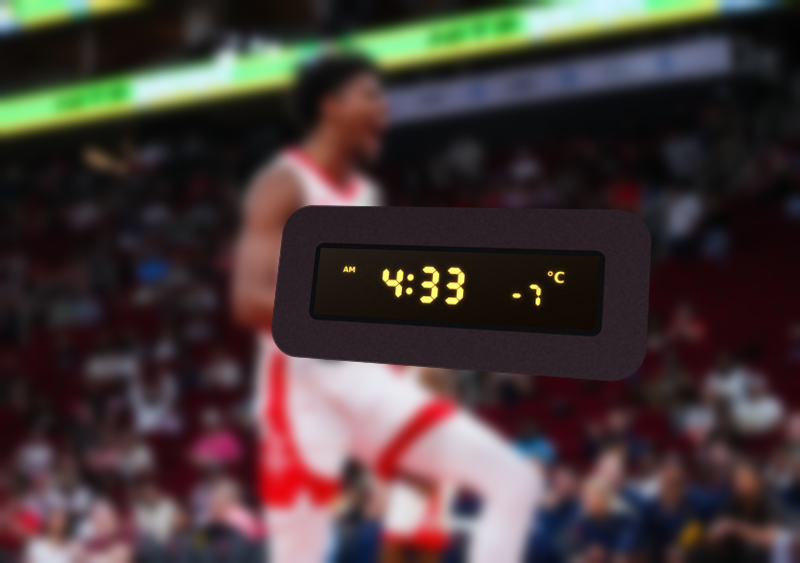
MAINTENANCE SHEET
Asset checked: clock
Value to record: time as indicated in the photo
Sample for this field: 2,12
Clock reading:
4,33
